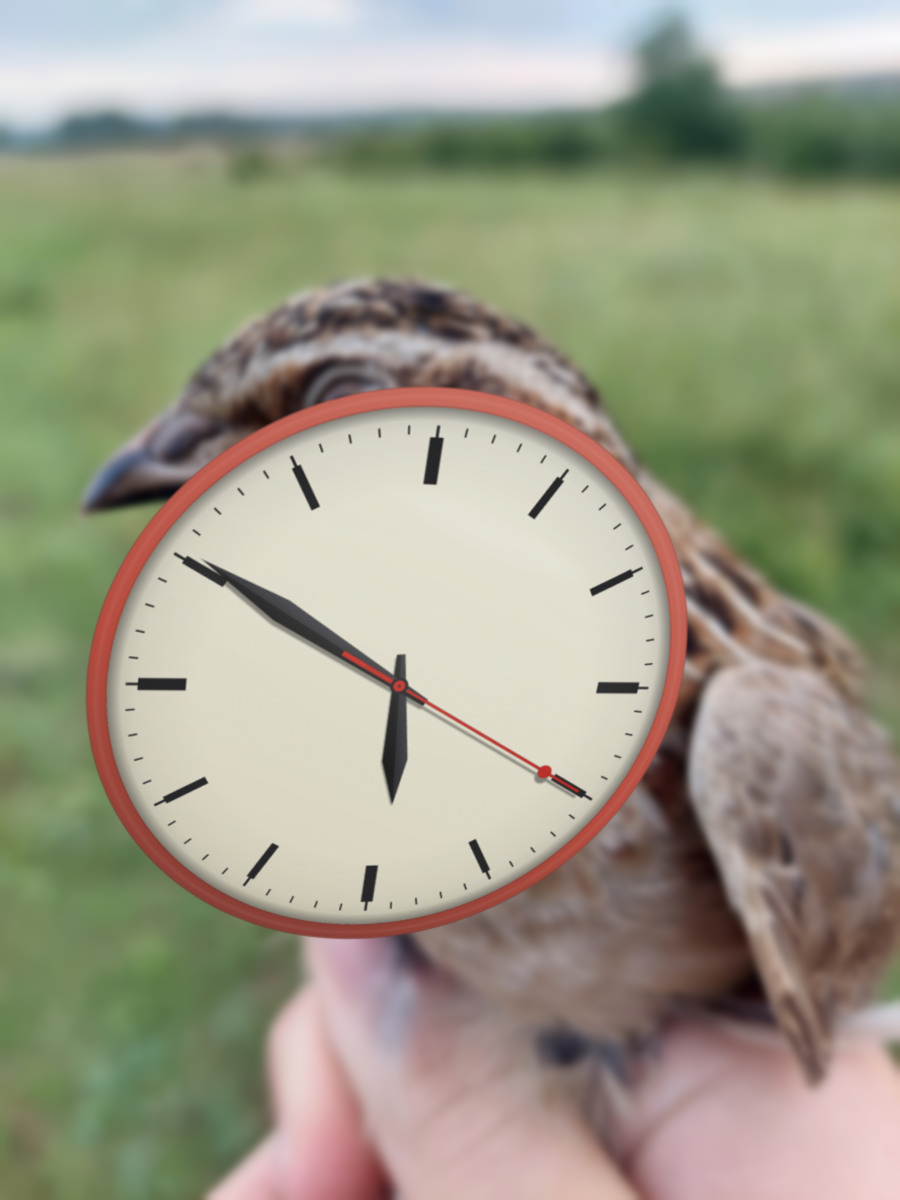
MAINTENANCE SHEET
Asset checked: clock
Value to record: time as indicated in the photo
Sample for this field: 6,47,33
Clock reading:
5,50,20
